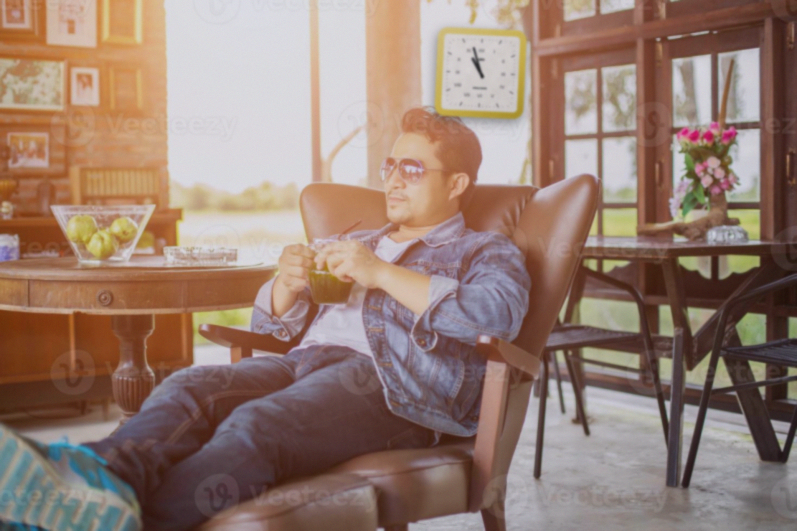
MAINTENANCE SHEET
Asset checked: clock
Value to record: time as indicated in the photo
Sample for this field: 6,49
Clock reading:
10,57
